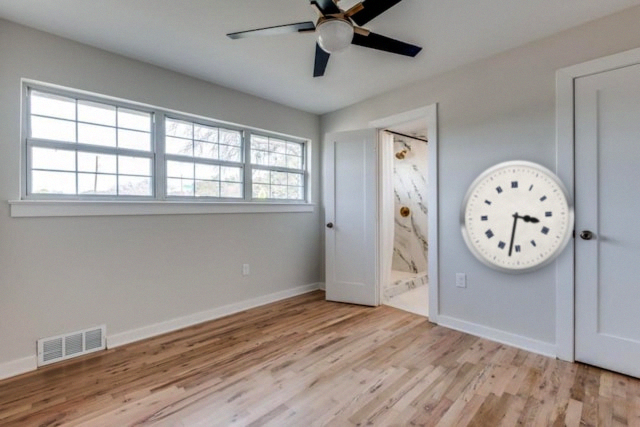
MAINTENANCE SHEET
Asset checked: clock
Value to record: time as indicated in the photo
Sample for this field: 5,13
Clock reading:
3,32
